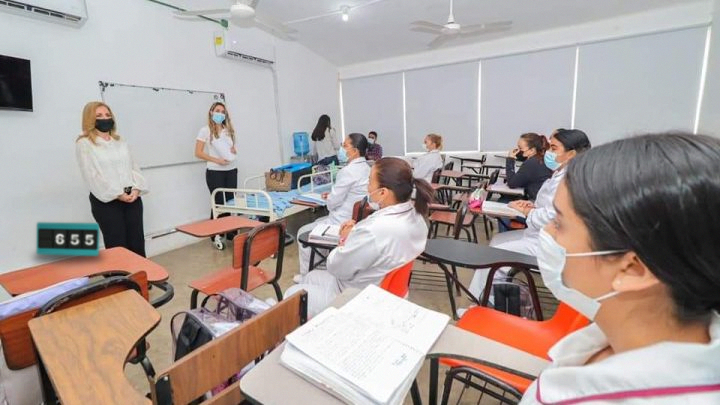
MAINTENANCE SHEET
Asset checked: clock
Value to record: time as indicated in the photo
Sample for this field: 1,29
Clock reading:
6,55
